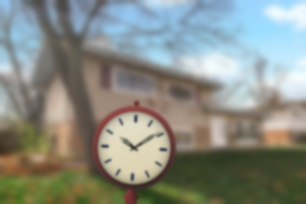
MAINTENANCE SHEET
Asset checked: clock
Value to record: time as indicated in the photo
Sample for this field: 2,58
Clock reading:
10,09
